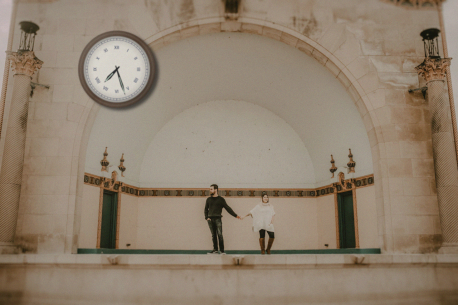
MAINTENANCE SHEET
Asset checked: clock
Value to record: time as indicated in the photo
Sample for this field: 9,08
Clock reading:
7,27
